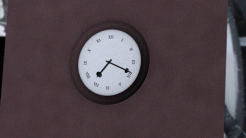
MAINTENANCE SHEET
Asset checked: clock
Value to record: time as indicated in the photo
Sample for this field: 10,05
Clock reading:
7,19
